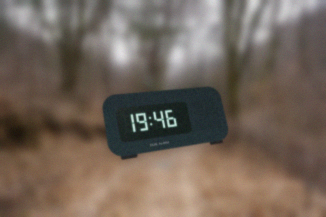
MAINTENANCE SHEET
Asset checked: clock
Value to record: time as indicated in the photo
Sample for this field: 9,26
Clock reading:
19,46
